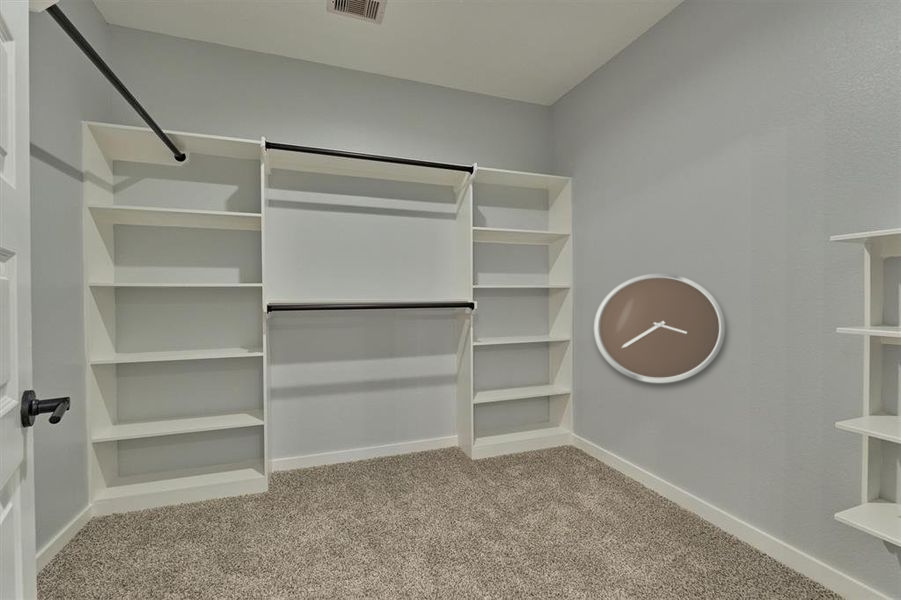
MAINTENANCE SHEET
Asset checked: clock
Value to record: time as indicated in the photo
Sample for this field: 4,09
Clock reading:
3,39
